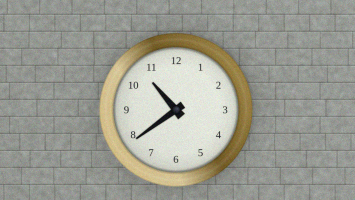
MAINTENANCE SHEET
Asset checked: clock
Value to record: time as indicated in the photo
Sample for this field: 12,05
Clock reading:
10,39
